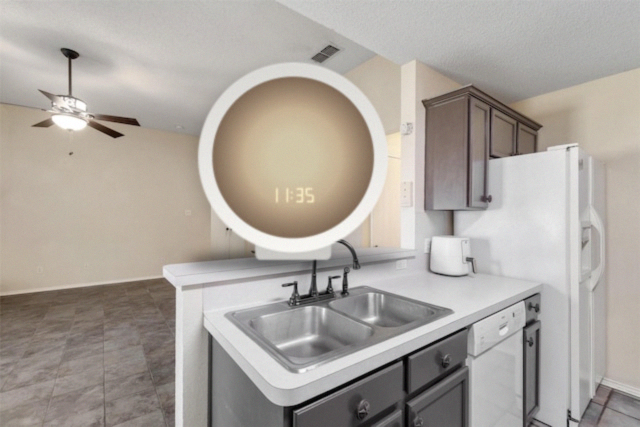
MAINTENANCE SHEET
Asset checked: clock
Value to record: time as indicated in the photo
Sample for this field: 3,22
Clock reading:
11,35
